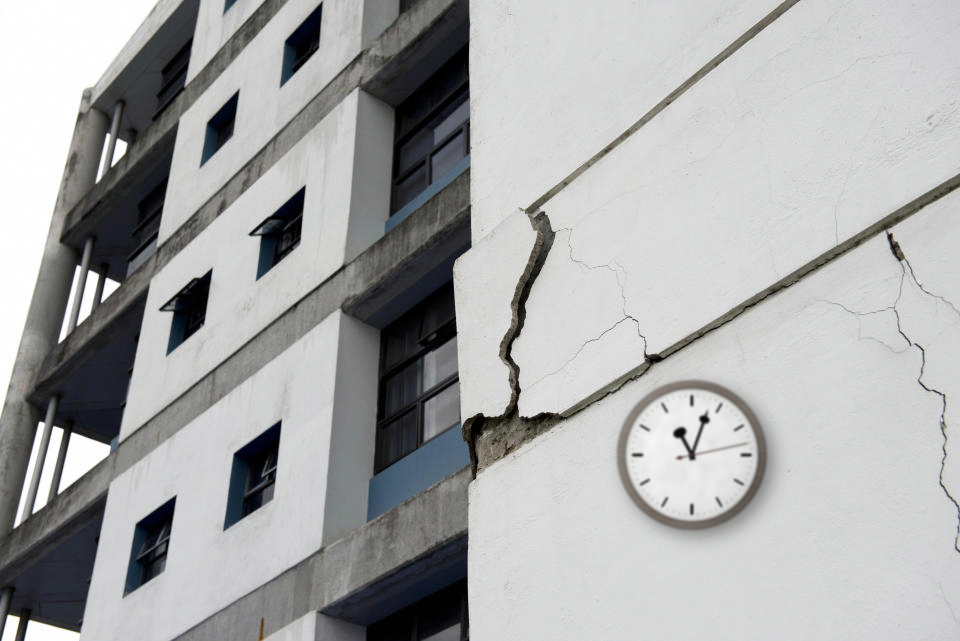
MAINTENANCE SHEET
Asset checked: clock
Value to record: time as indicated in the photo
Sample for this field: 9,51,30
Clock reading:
11,03,13
